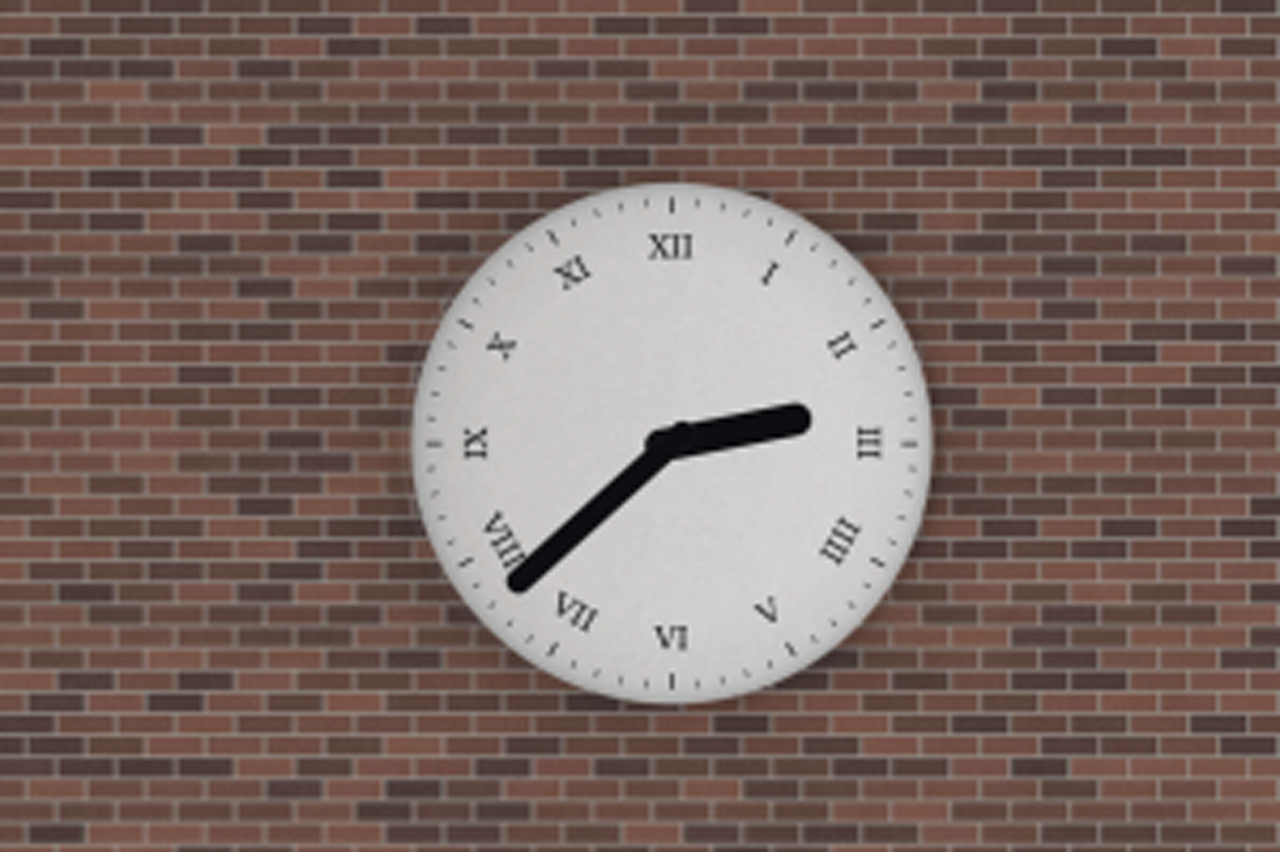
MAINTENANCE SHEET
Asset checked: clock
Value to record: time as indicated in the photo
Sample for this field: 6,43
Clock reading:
2,38
